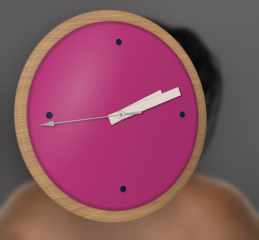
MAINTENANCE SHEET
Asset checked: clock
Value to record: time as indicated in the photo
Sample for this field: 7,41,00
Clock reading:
2,11,44
